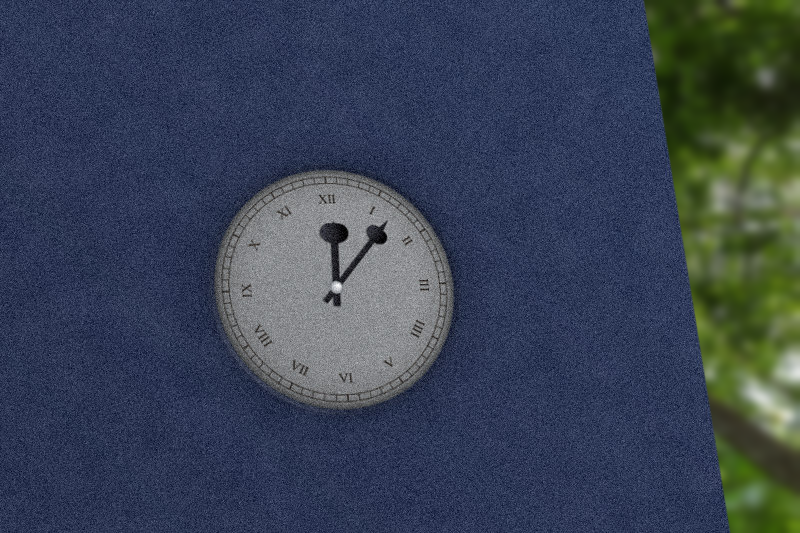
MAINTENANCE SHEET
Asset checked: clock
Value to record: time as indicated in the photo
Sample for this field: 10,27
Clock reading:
12,07
